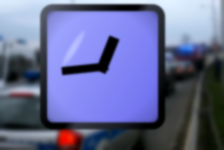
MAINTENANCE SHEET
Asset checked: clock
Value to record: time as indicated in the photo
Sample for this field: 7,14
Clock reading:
12,44
